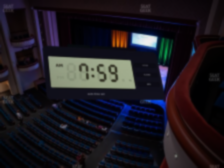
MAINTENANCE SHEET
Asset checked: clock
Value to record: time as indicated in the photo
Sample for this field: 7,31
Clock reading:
7,59
